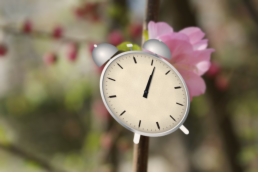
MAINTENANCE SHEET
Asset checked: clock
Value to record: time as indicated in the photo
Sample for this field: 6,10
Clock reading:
1,06
